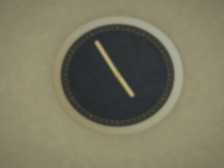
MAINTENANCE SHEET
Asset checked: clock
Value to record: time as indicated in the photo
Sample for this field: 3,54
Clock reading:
4,55
